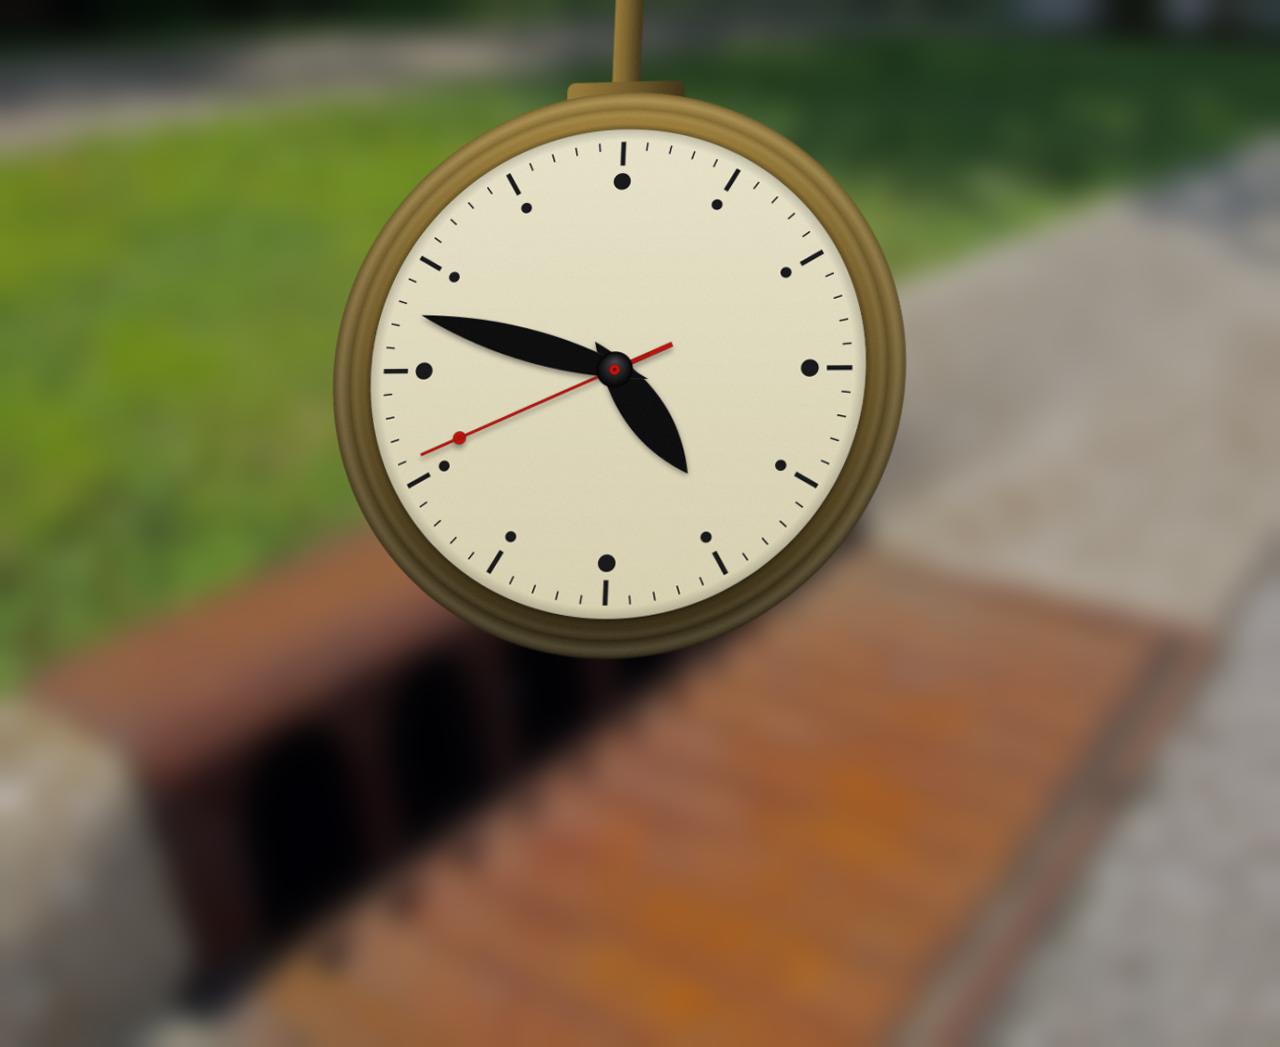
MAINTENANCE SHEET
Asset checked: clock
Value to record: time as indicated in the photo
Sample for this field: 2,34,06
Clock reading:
4,47,41
